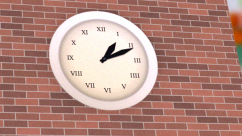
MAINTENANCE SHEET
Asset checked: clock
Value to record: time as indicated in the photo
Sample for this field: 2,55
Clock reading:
1,11
